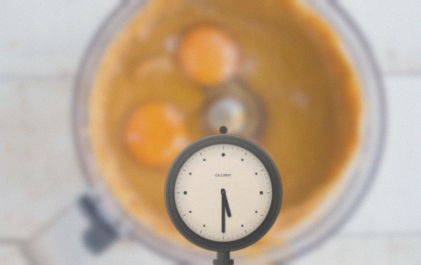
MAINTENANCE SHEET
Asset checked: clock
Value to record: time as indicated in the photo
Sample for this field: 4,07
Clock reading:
5,30
